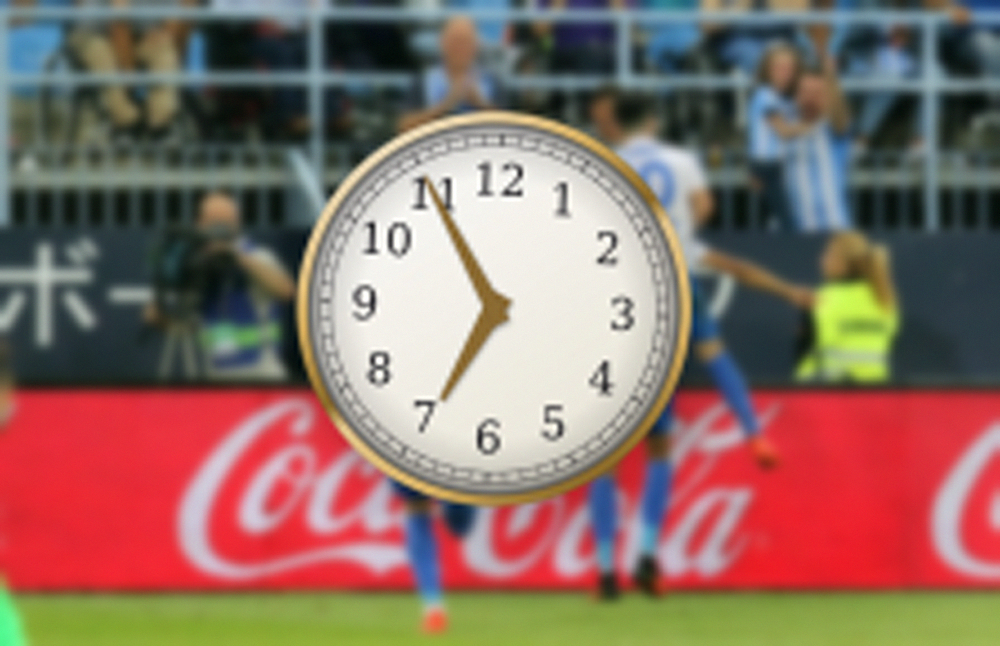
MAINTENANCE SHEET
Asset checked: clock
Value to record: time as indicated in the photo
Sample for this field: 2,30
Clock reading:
6,55
